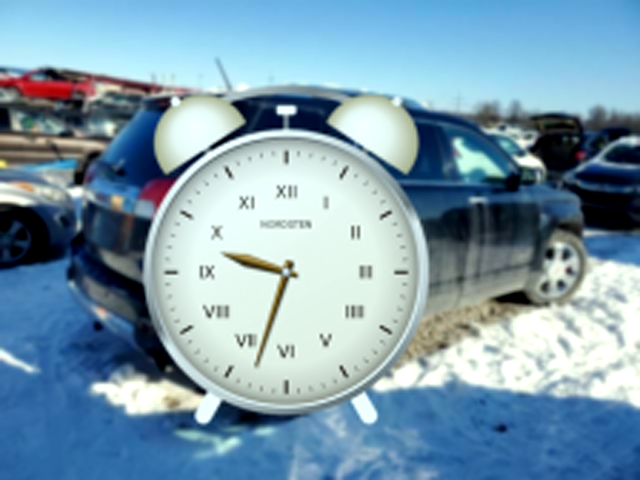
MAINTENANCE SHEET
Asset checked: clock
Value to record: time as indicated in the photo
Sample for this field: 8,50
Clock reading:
9,33
